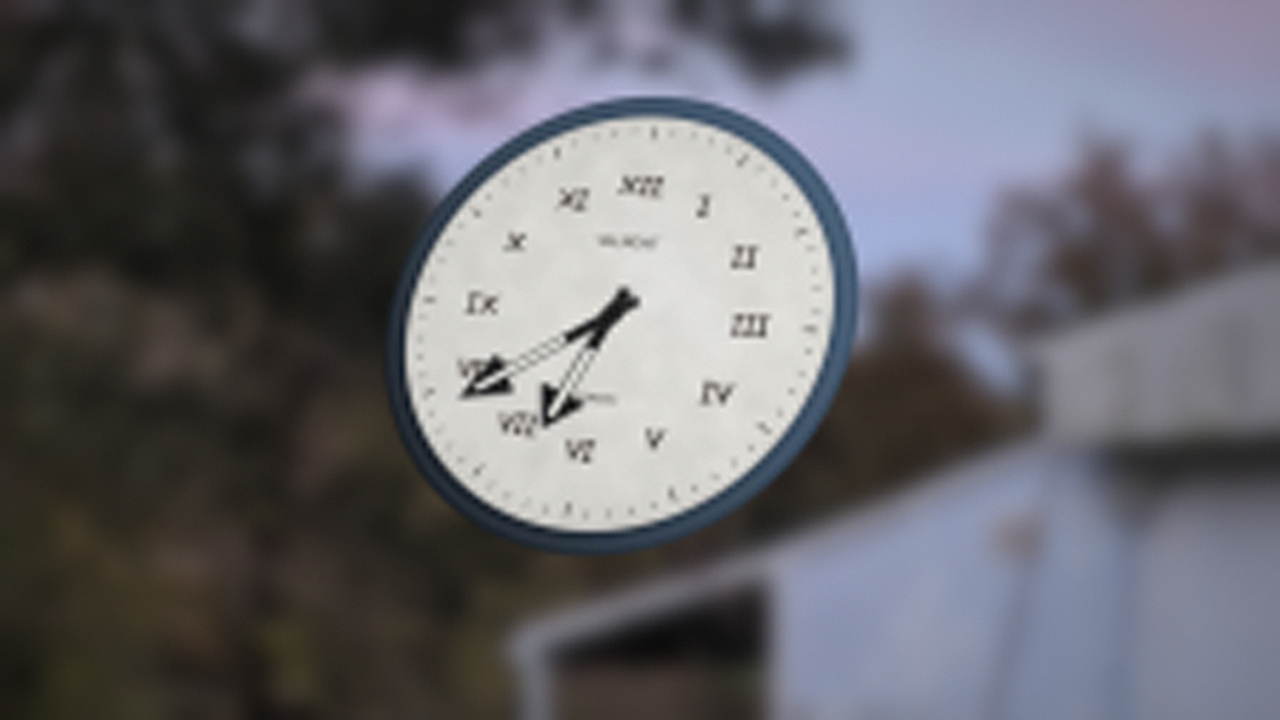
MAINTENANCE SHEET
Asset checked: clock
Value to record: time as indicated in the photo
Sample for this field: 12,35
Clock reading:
6,39
